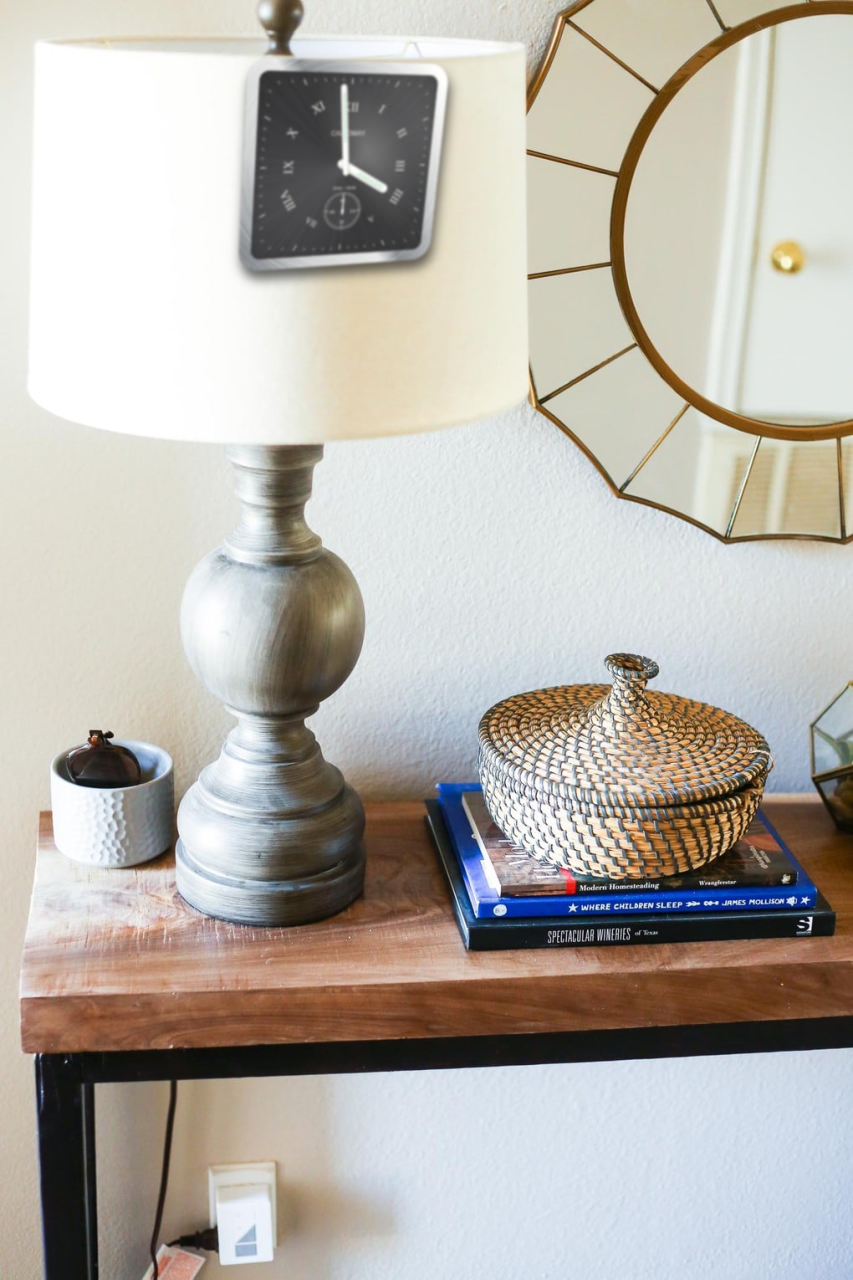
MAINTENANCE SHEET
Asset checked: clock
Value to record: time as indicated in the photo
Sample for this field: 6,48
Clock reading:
3,59
